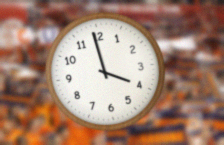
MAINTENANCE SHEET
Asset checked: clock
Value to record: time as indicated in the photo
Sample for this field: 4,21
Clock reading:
3,59
